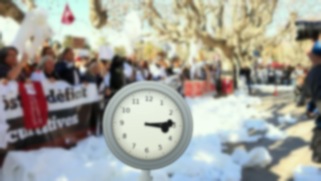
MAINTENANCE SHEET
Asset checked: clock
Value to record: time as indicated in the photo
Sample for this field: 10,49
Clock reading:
3,14
